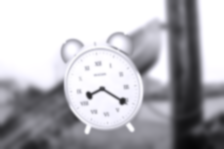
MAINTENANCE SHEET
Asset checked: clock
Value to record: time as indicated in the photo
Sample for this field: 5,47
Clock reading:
8,21
